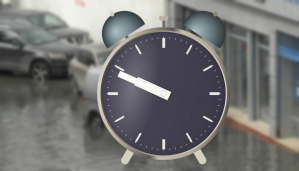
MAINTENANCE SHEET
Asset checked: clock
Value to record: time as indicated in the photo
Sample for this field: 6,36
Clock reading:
9,49
